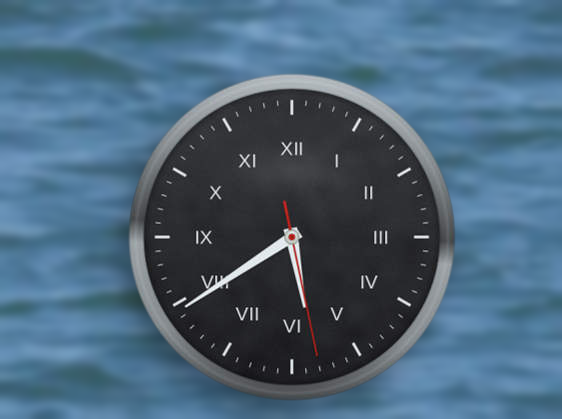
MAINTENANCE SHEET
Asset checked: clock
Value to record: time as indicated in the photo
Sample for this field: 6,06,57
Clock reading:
5,39,28
